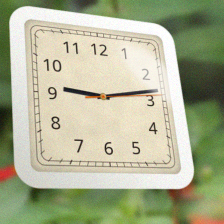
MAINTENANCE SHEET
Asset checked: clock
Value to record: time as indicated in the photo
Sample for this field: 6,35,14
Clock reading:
9,13,14
